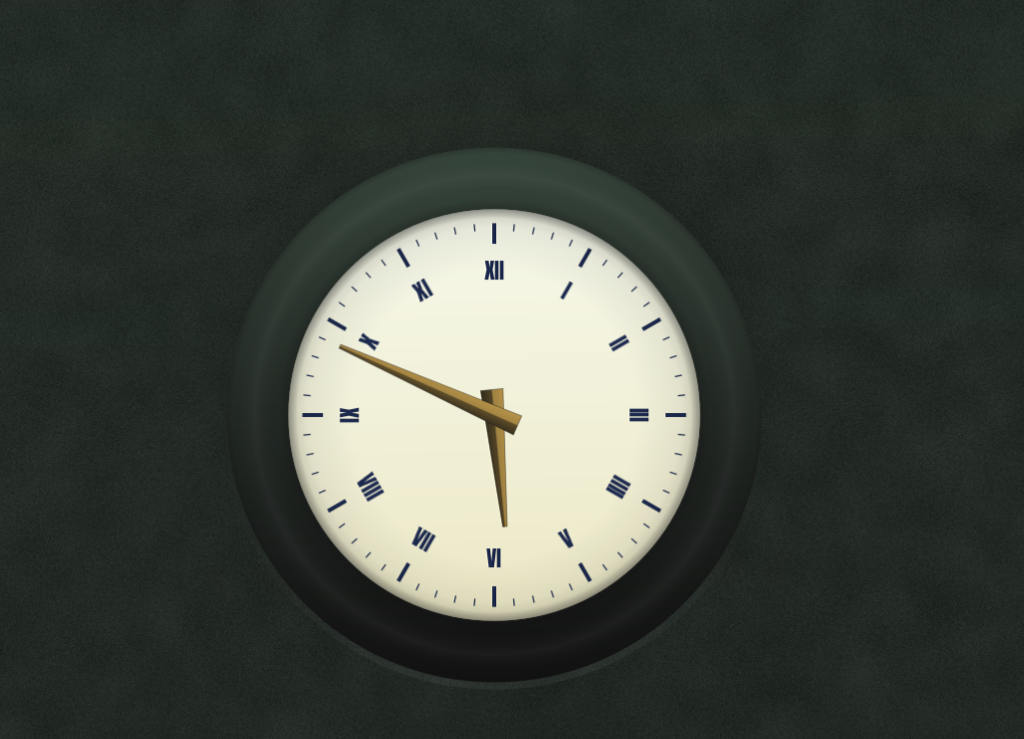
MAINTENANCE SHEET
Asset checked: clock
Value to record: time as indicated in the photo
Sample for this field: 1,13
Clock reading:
5,49
